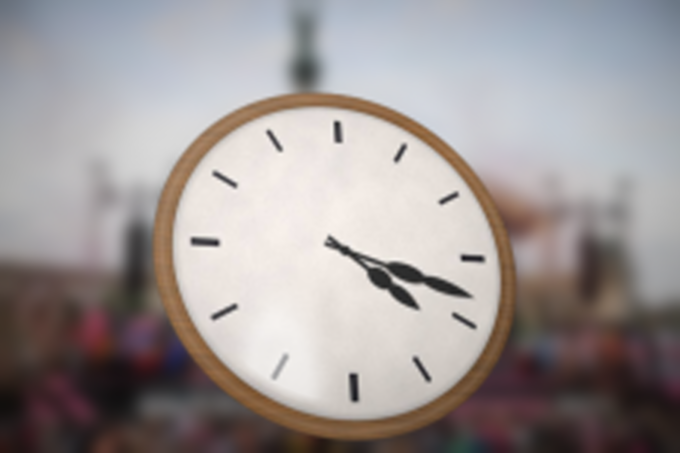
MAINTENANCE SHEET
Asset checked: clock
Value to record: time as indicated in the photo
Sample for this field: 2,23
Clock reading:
4,18
